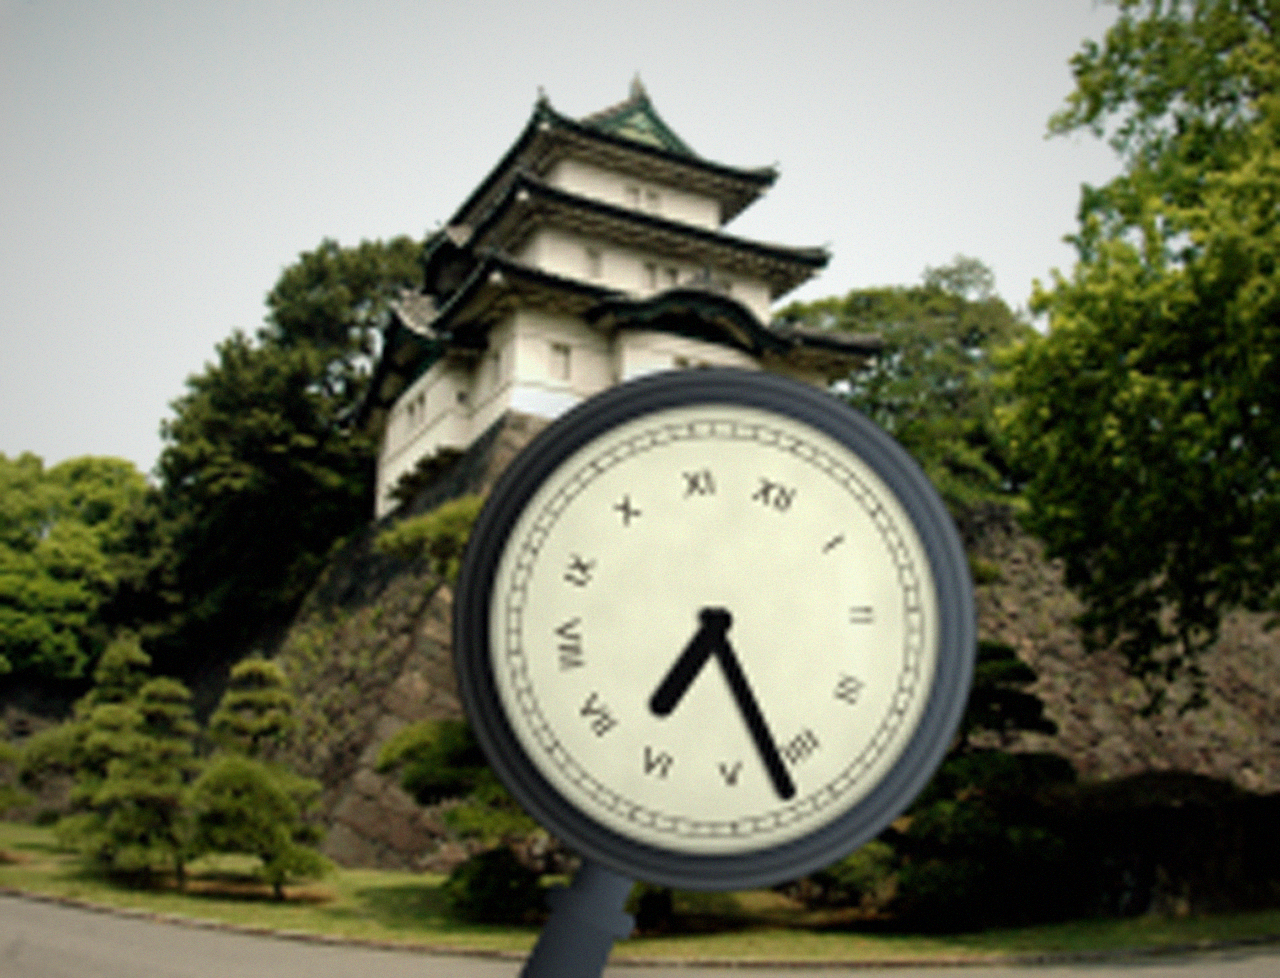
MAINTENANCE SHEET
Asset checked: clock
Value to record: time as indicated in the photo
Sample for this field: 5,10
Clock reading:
6,22
